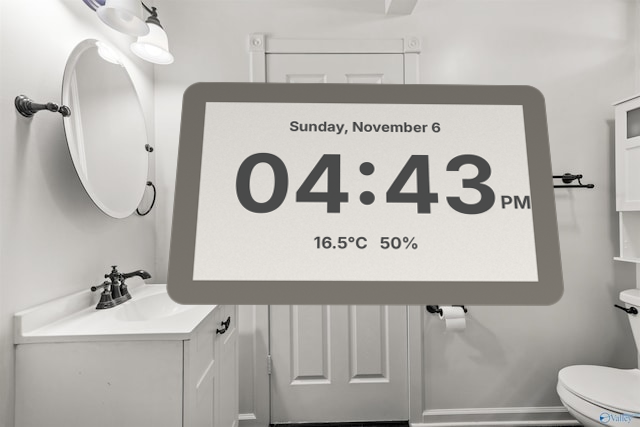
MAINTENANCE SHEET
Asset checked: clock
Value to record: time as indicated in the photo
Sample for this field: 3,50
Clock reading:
4,43
